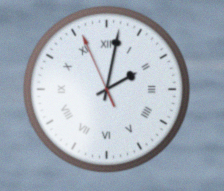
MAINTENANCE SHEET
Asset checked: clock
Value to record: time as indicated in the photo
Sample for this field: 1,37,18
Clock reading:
2,01,56
